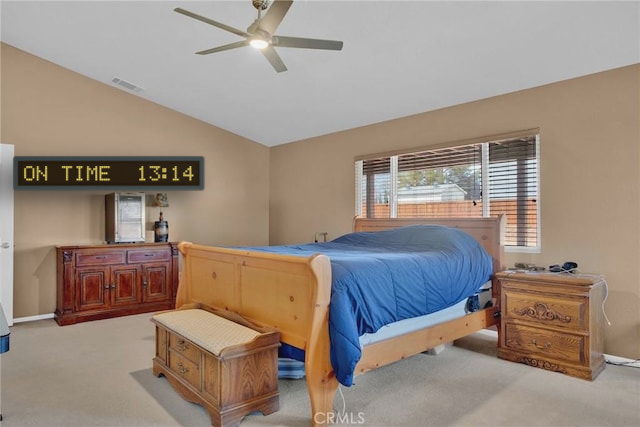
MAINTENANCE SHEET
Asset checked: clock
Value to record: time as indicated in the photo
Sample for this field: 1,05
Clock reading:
13,14
